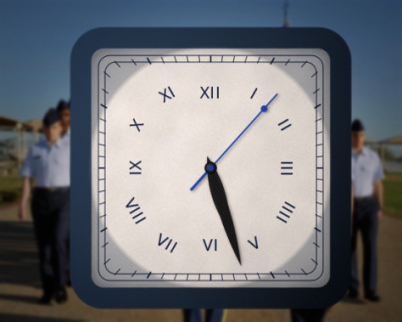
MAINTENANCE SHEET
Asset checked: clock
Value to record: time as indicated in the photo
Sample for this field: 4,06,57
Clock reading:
5,27,07
